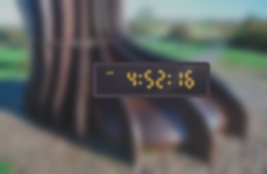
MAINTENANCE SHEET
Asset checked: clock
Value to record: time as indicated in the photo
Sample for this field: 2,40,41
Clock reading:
4,52,16
